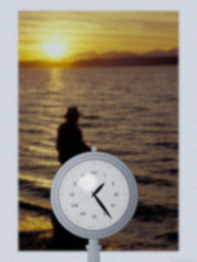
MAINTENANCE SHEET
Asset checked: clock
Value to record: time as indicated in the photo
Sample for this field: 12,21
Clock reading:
1,24
